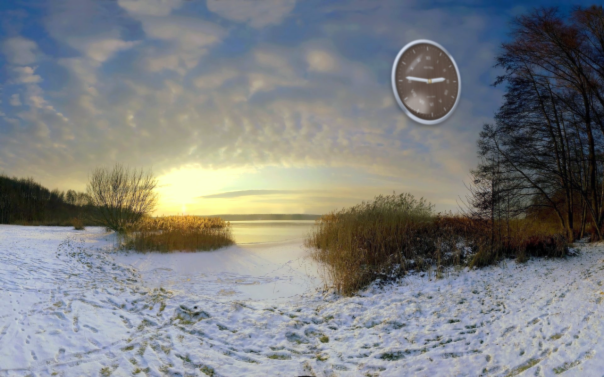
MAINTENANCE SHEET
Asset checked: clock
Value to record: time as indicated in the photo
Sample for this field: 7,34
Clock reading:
2,46
